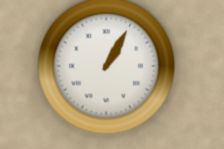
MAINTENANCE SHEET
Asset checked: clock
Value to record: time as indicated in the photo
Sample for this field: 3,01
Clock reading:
1,05
